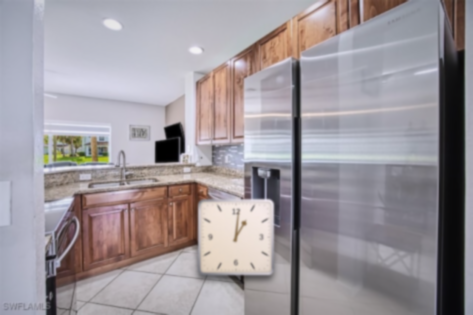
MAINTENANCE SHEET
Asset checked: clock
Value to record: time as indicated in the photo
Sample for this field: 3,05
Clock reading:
1,01
